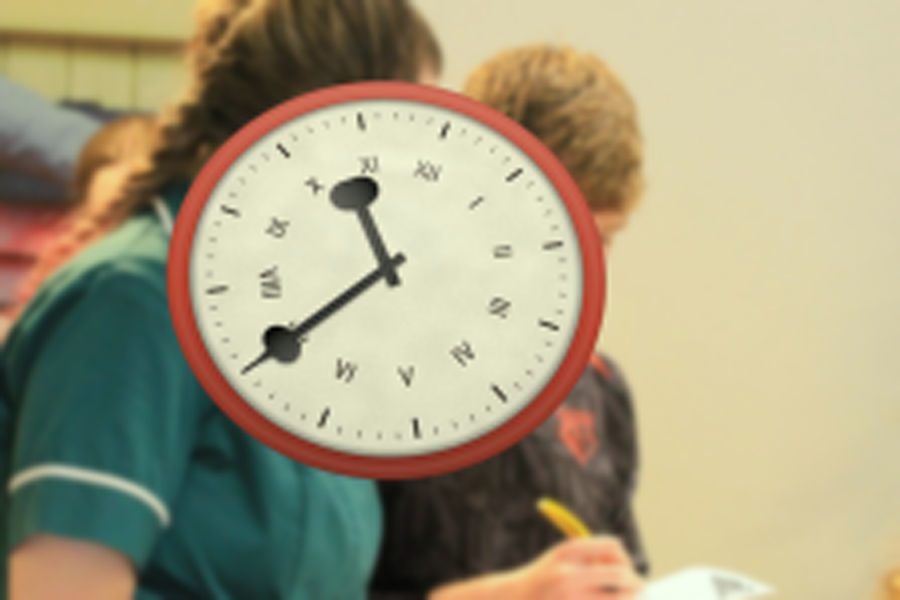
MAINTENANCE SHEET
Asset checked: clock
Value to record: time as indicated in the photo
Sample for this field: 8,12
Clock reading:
10,35
